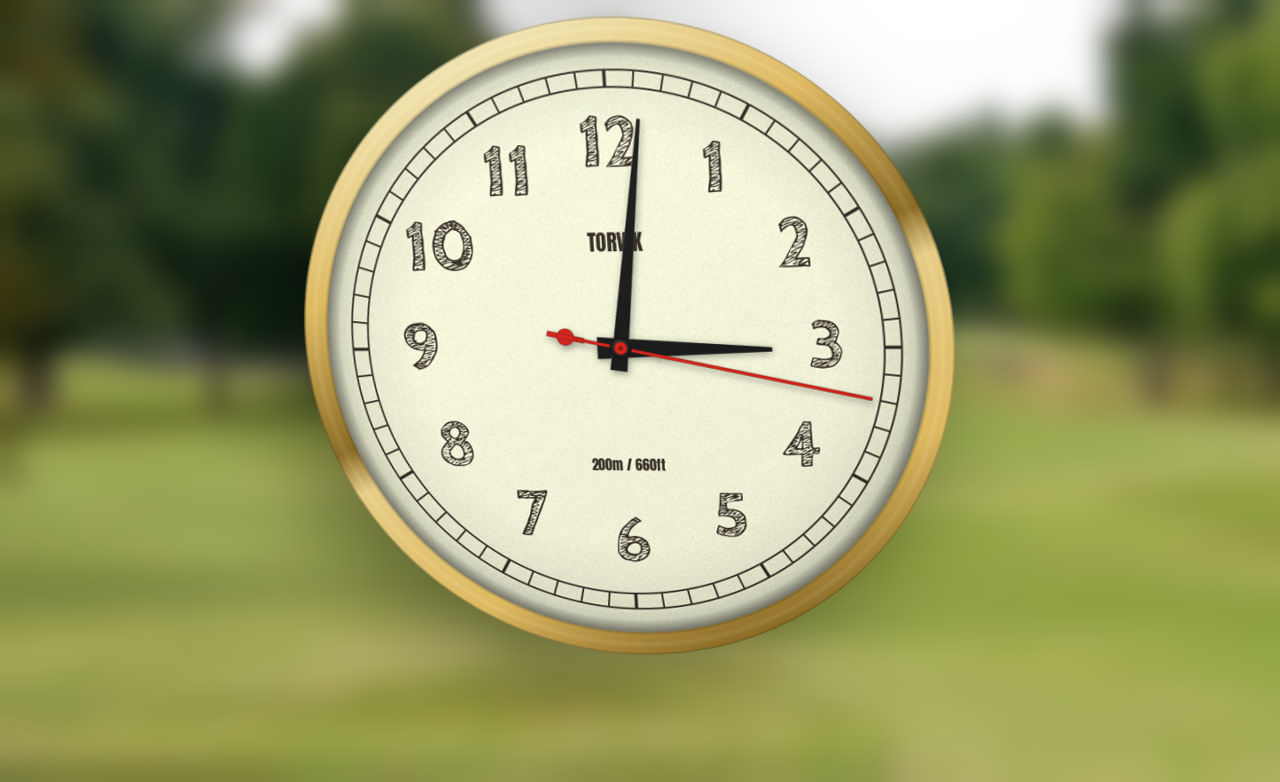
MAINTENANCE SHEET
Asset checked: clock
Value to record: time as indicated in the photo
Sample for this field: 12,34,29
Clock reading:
3,01,17
